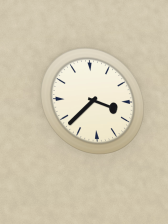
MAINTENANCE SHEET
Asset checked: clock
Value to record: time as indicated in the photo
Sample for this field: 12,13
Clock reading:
3,38
